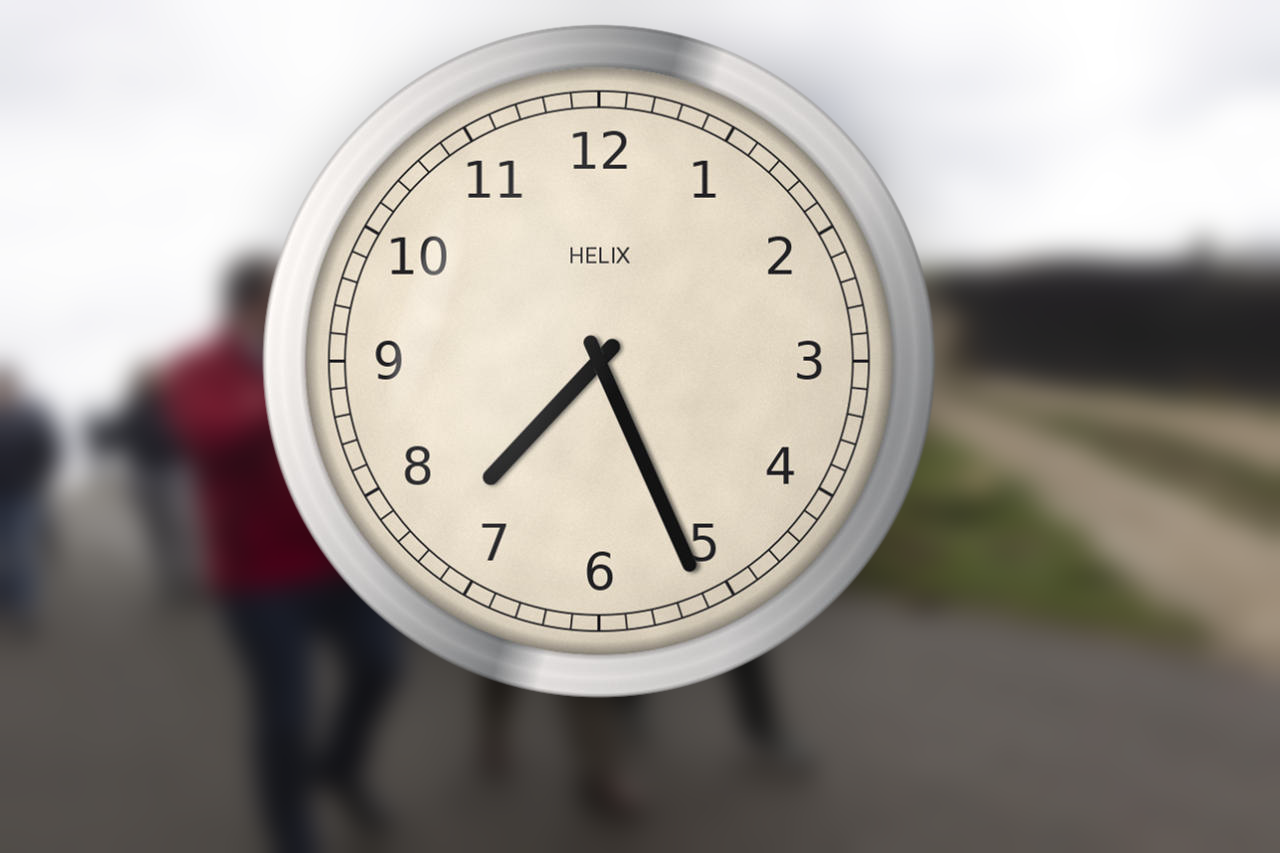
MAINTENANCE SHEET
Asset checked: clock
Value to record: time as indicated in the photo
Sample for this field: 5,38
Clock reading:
7,26
